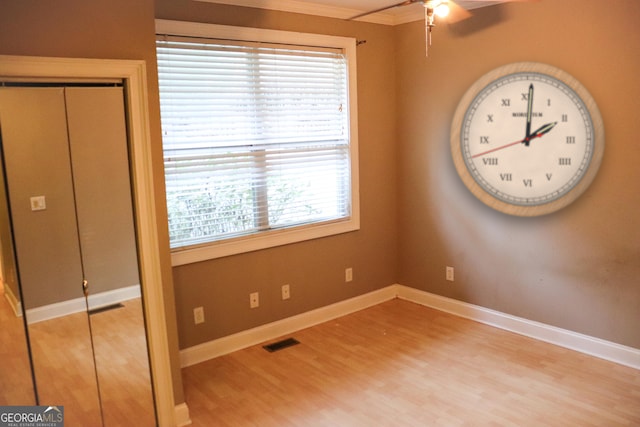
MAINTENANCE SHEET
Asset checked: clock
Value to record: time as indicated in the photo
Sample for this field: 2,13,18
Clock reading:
2,00,42
